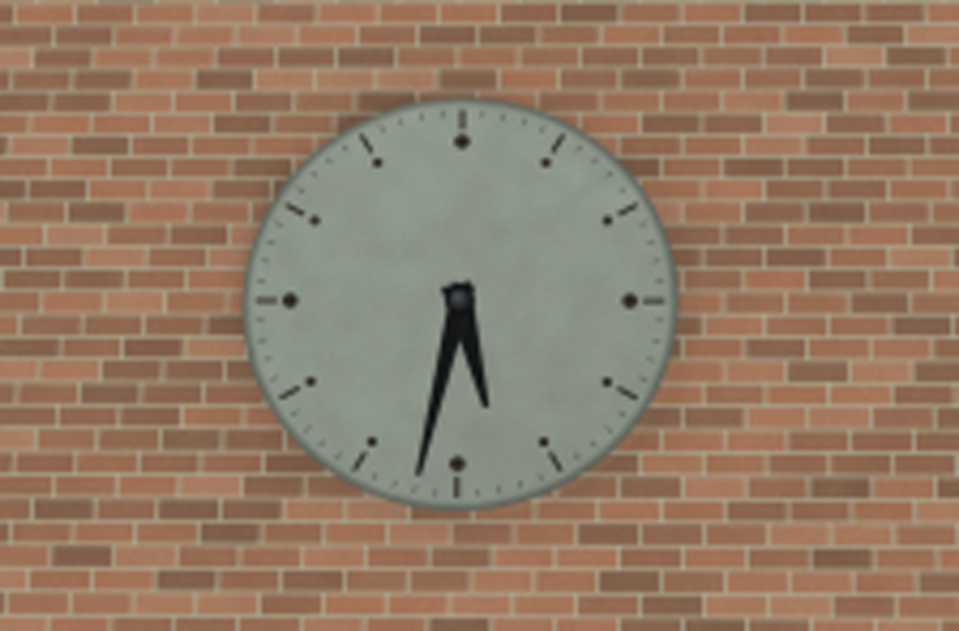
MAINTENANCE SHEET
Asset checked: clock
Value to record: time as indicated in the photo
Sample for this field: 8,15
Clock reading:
5,32
